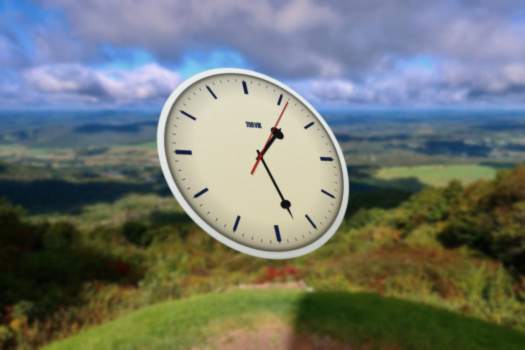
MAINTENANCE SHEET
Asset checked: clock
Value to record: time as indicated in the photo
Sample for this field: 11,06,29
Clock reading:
1,27,06
